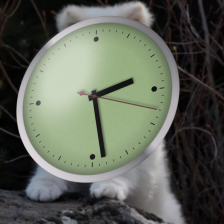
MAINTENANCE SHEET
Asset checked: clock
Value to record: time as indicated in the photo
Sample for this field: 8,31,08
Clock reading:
2,28,18
